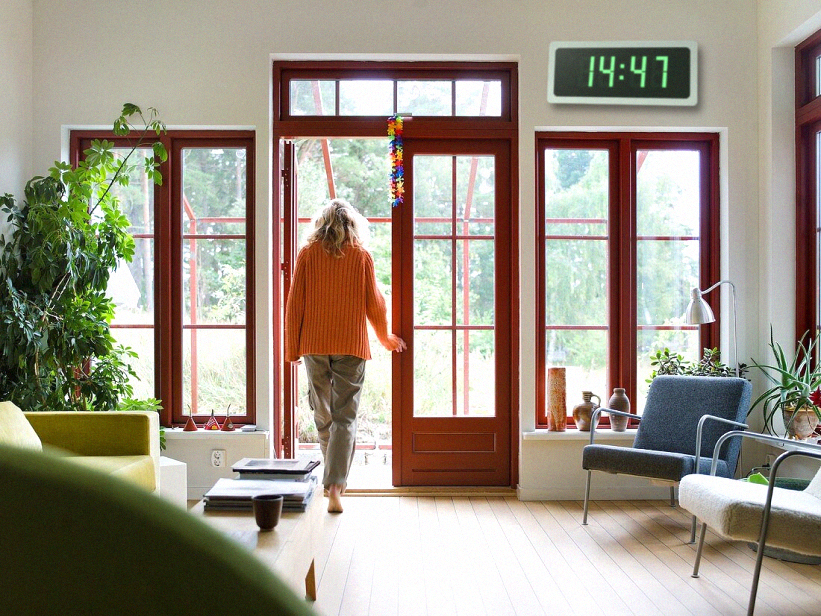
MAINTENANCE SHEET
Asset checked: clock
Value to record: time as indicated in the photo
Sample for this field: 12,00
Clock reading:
14,47
